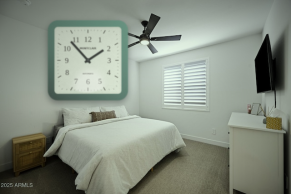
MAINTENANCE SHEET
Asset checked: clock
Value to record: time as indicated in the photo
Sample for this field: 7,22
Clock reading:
1,53
